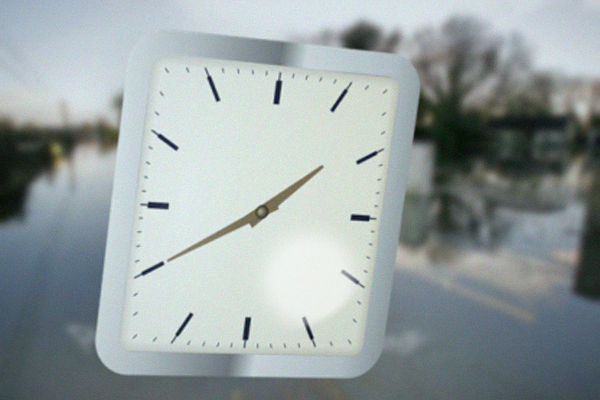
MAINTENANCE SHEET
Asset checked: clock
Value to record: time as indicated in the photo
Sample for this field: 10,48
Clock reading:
1,40
